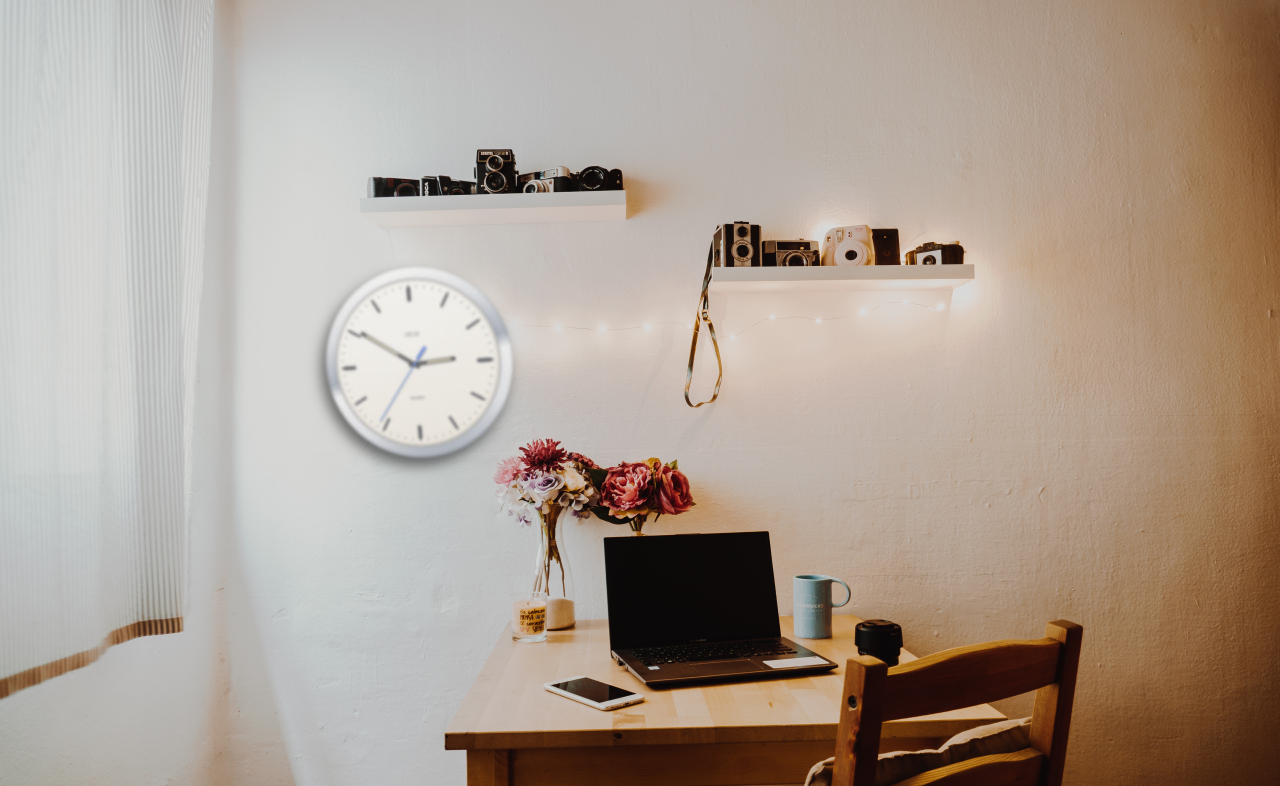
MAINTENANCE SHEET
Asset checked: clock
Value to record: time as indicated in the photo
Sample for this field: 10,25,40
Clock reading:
2,50,36
